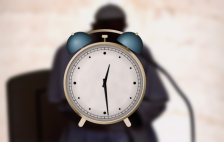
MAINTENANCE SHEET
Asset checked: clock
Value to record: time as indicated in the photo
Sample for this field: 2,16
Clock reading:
12,29
